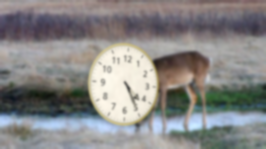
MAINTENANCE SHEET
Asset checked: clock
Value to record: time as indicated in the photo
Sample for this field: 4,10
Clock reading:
4,25
